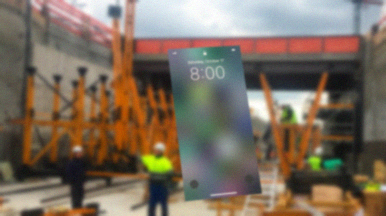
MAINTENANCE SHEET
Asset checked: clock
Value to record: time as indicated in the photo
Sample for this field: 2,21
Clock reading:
8,00
